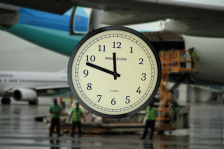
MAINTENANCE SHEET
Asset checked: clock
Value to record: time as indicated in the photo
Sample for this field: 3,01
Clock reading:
11,48
